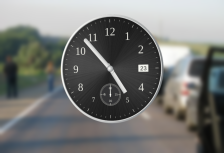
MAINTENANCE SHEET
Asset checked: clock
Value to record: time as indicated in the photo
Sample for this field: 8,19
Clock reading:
4,53
